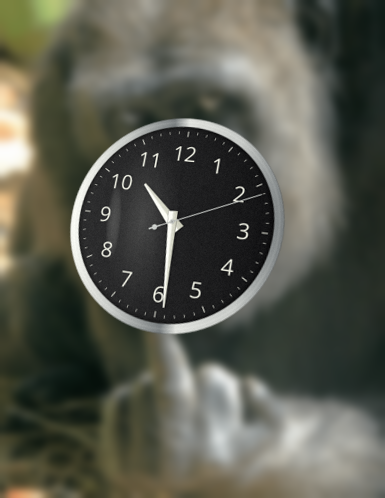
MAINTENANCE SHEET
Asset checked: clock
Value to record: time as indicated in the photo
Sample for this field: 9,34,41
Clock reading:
10,29,11
